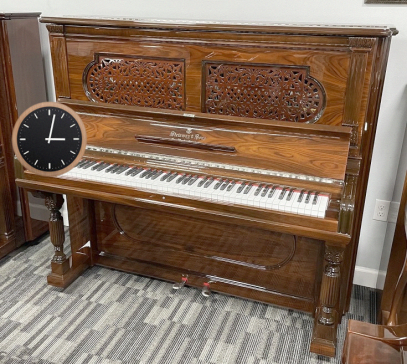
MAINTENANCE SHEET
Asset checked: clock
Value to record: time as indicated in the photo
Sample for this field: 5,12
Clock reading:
3,02
